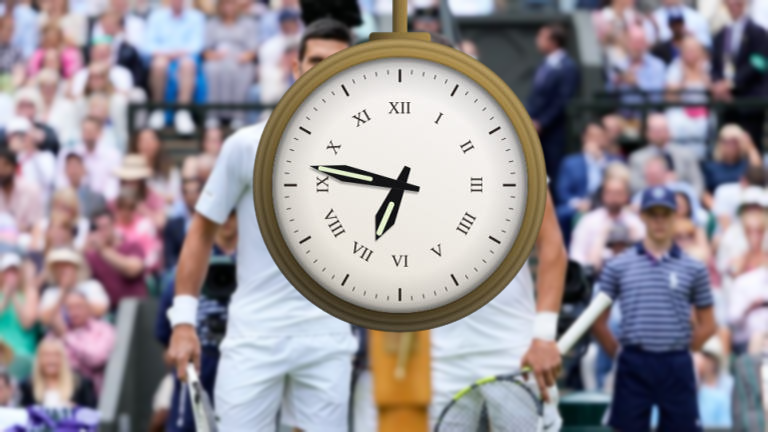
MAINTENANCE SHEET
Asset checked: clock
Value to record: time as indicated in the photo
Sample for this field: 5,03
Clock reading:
6,47
